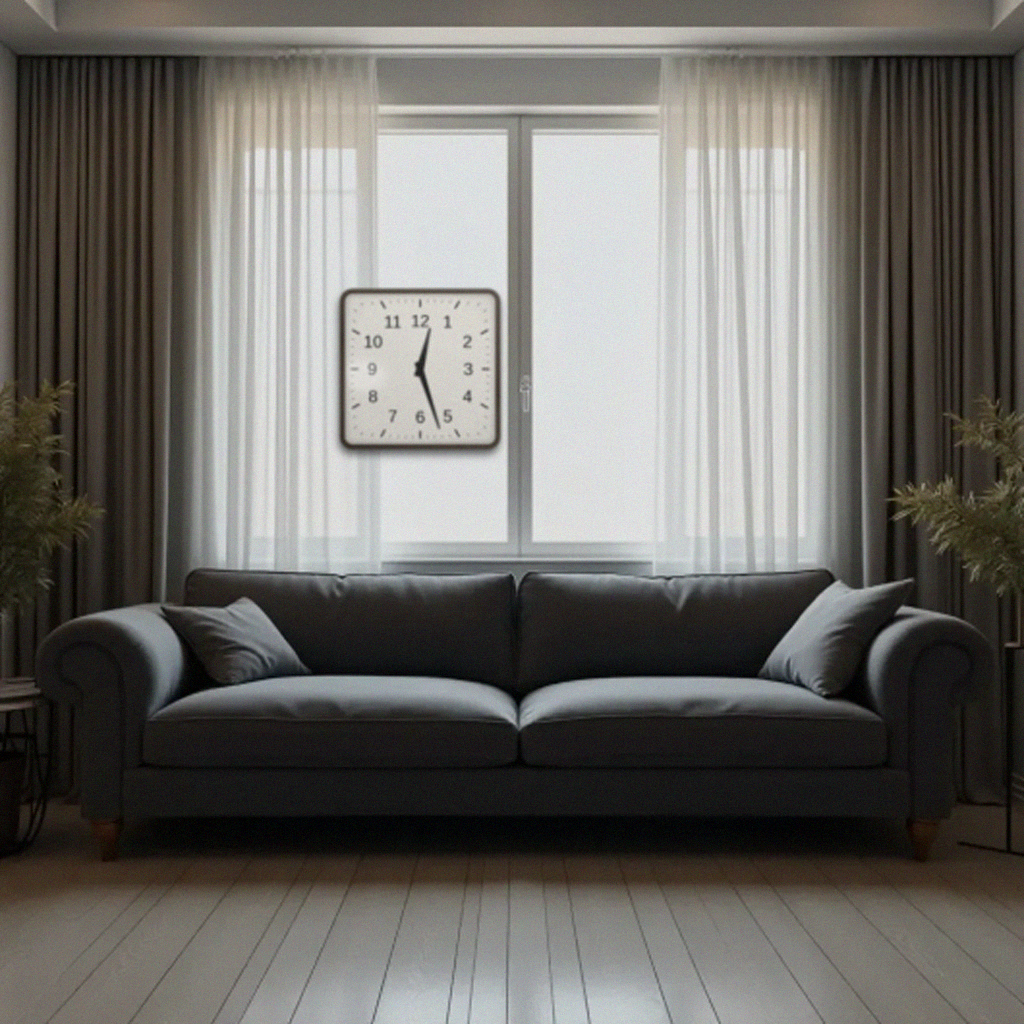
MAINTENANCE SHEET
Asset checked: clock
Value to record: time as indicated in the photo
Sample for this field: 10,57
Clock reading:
12,27
